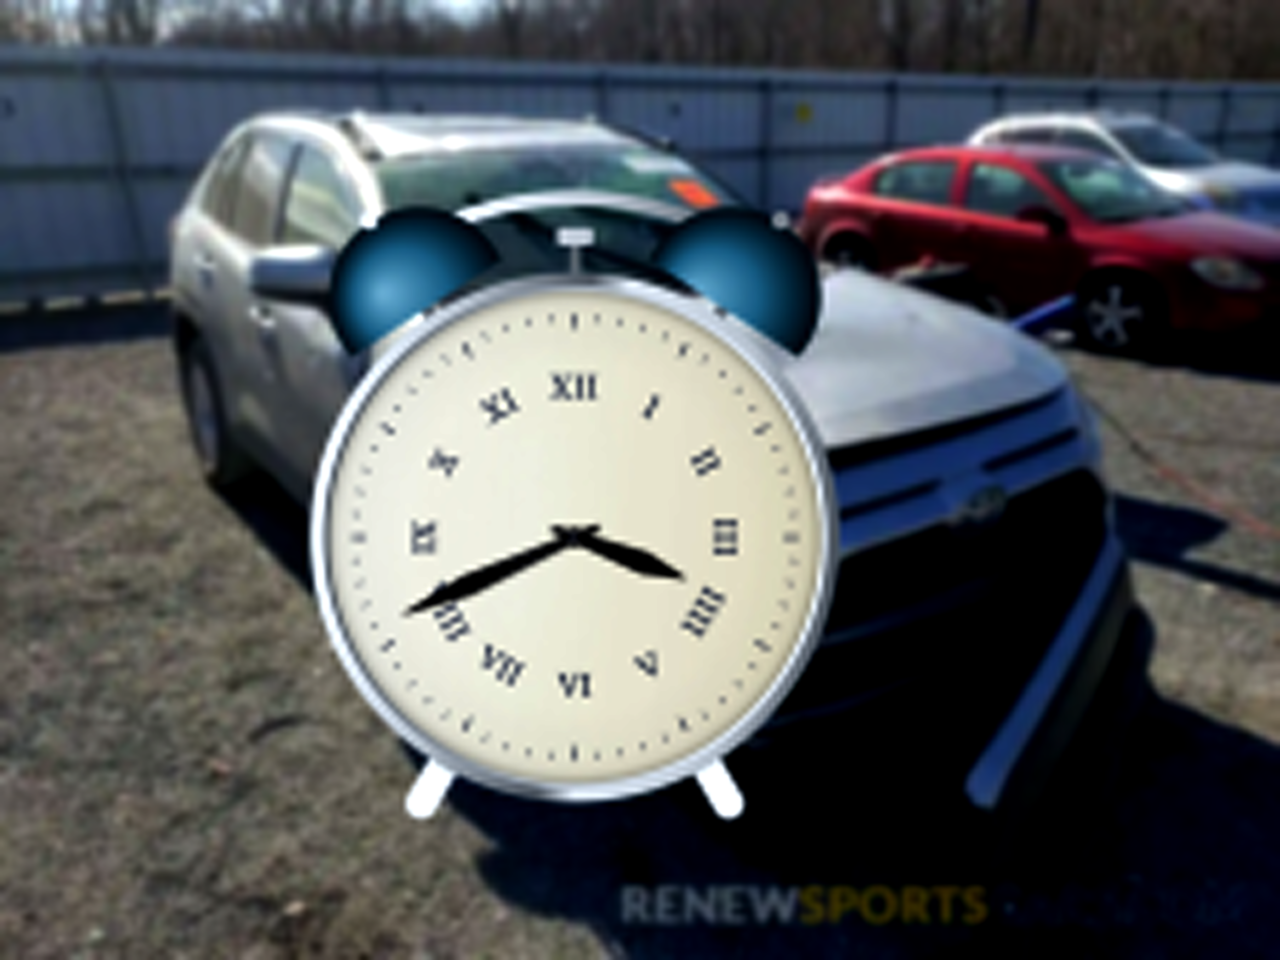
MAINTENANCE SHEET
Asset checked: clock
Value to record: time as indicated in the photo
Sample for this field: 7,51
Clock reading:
3,41
